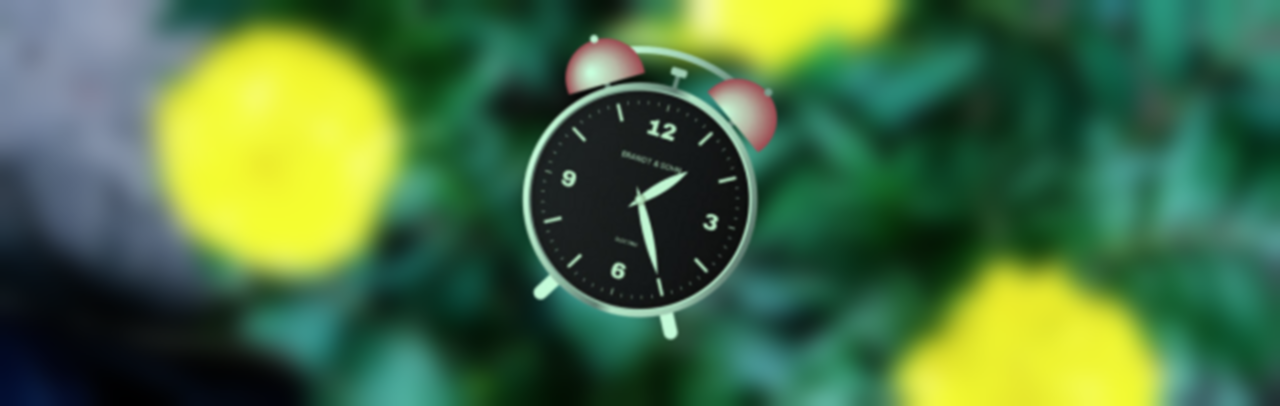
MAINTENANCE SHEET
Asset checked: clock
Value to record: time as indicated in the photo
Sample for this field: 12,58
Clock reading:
1,25
